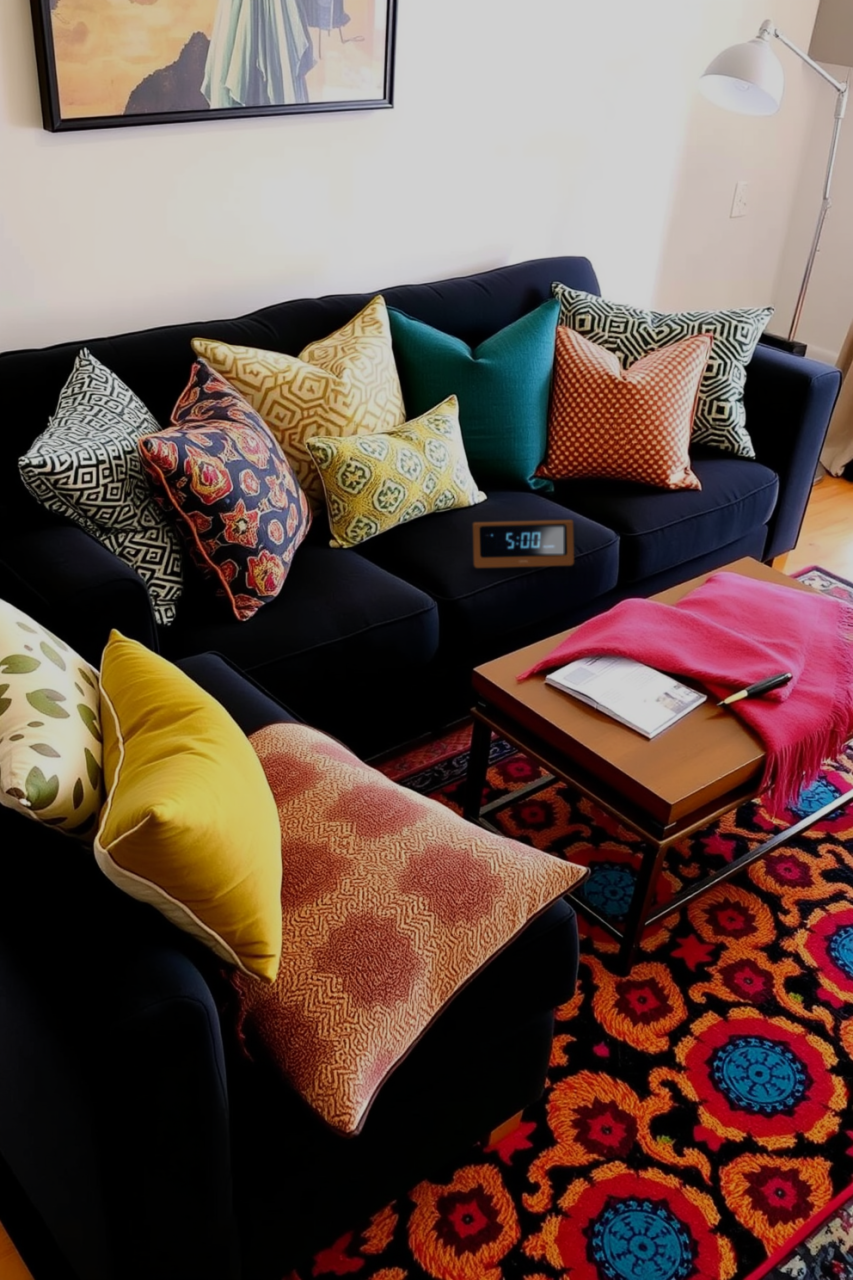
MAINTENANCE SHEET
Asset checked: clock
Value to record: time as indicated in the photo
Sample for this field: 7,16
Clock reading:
5,00
